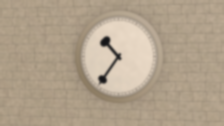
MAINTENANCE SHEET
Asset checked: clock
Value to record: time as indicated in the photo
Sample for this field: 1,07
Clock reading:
10,36
